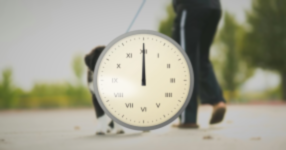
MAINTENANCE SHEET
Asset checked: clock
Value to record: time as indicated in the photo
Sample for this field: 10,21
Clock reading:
12,00
